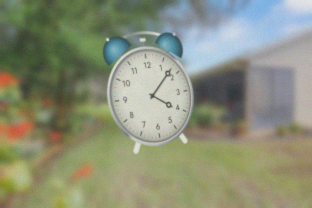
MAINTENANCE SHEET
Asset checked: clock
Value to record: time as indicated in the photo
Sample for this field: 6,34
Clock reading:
4,08
